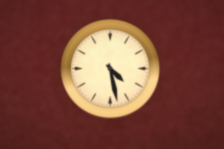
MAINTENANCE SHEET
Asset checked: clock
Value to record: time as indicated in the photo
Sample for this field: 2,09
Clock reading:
4,28
